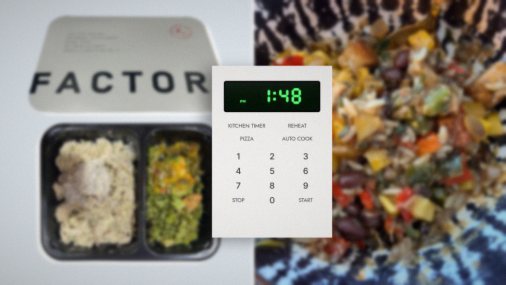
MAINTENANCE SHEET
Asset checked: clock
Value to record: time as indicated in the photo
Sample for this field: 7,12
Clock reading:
1,48
